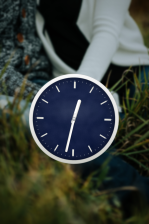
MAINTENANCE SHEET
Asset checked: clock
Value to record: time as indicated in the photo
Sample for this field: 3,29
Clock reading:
12,32
